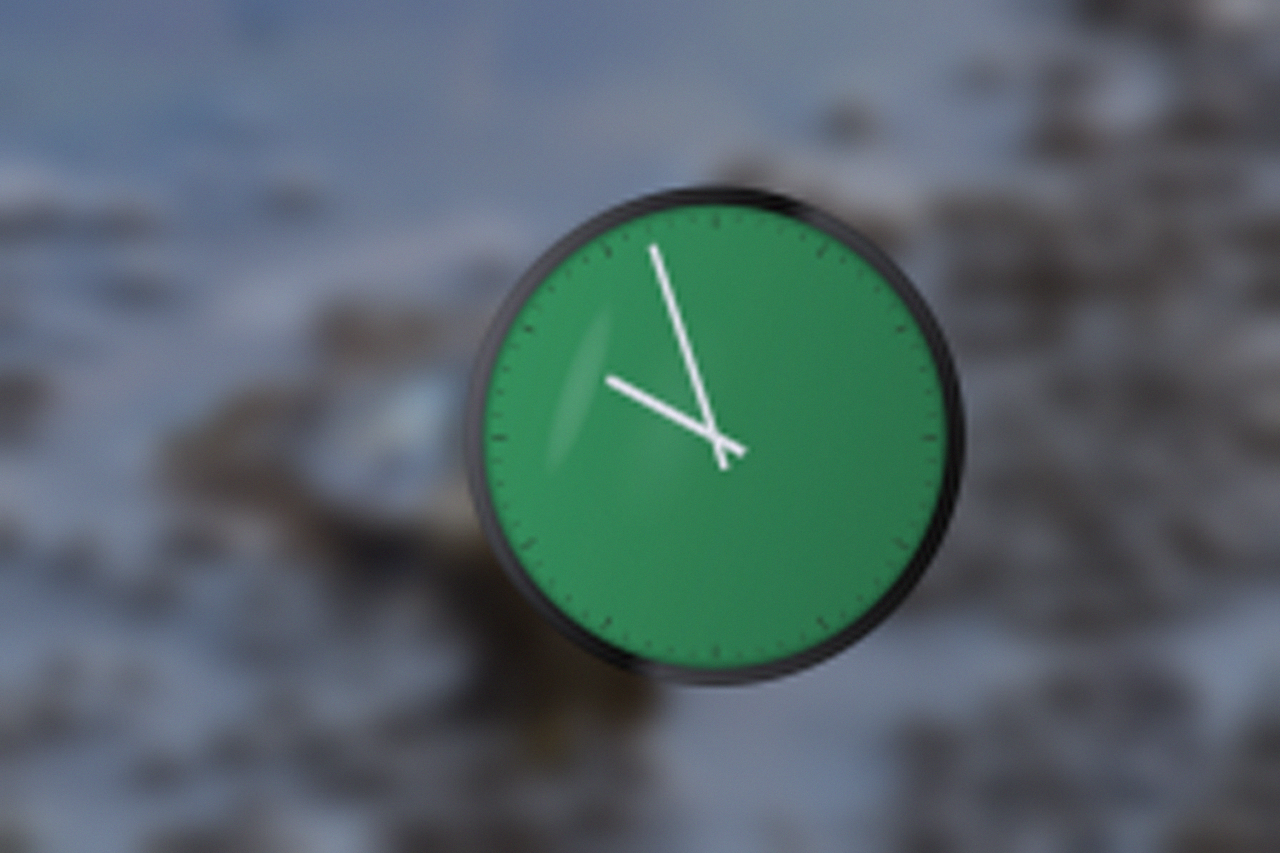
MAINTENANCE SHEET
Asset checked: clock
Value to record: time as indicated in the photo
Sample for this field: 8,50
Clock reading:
9,57
